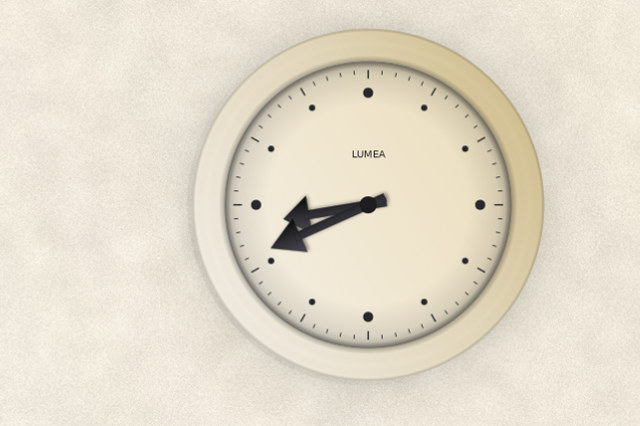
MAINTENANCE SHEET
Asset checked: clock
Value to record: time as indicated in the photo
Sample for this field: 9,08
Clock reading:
8,41
